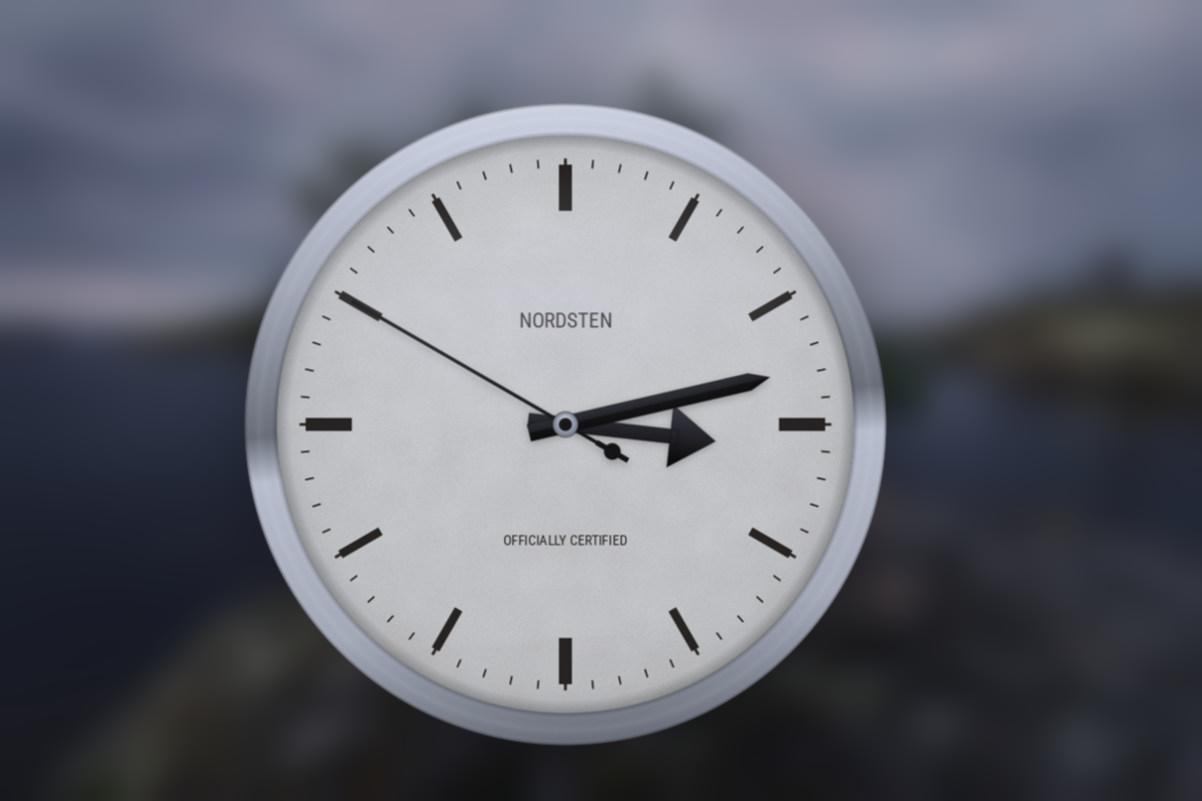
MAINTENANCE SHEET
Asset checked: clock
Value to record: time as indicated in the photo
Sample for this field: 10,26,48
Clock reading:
3,12,50
